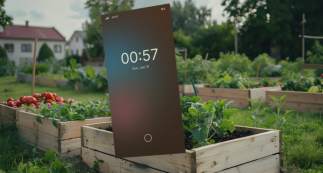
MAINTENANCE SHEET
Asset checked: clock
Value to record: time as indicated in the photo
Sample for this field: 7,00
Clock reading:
0,57
